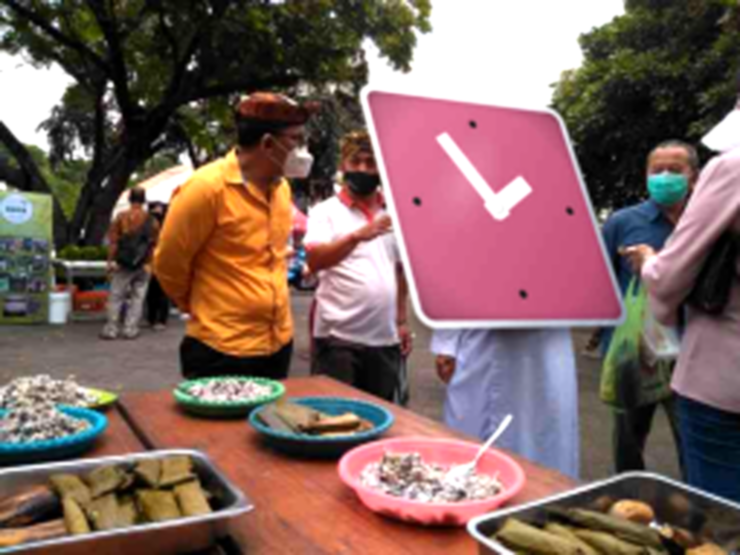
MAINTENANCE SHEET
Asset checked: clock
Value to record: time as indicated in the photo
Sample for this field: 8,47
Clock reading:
1,55
